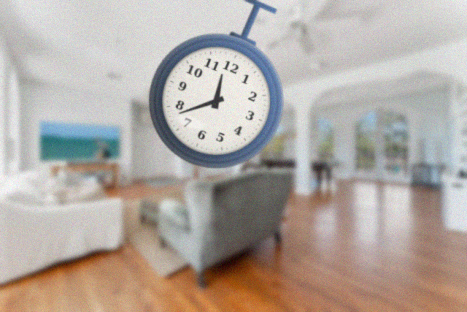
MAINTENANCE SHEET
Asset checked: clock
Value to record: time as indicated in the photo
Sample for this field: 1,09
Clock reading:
11,38
